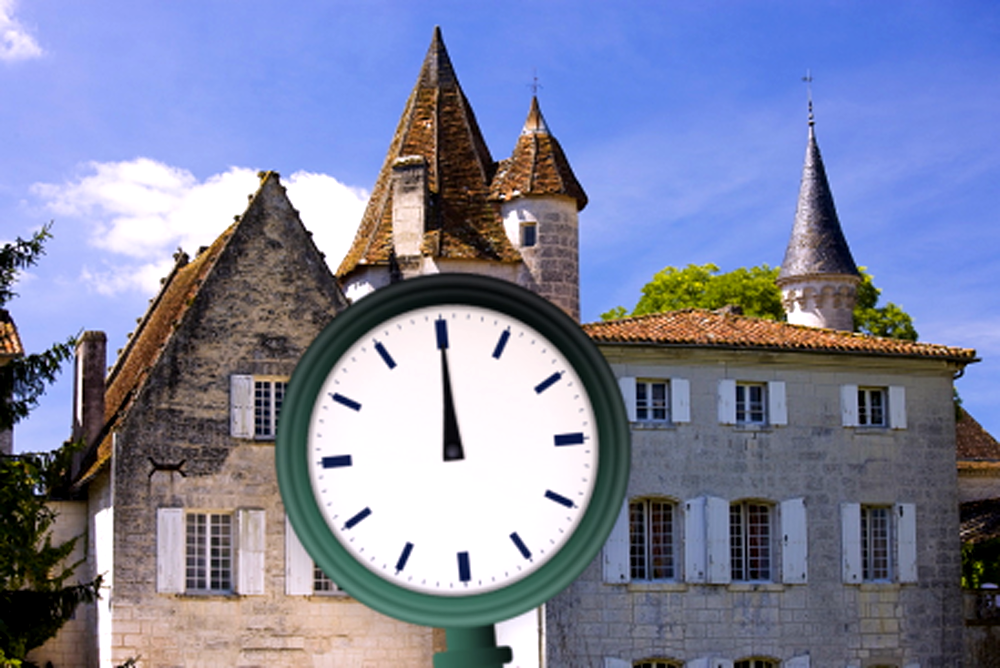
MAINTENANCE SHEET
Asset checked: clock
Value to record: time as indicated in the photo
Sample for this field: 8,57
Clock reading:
12,00
